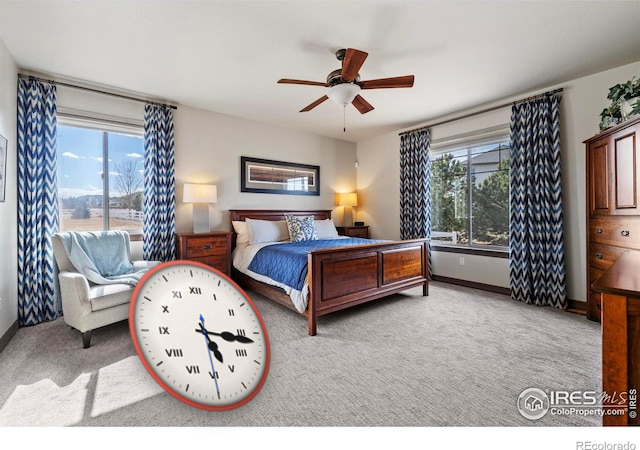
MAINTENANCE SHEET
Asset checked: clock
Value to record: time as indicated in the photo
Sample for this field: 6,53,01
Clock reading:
5,16,30
